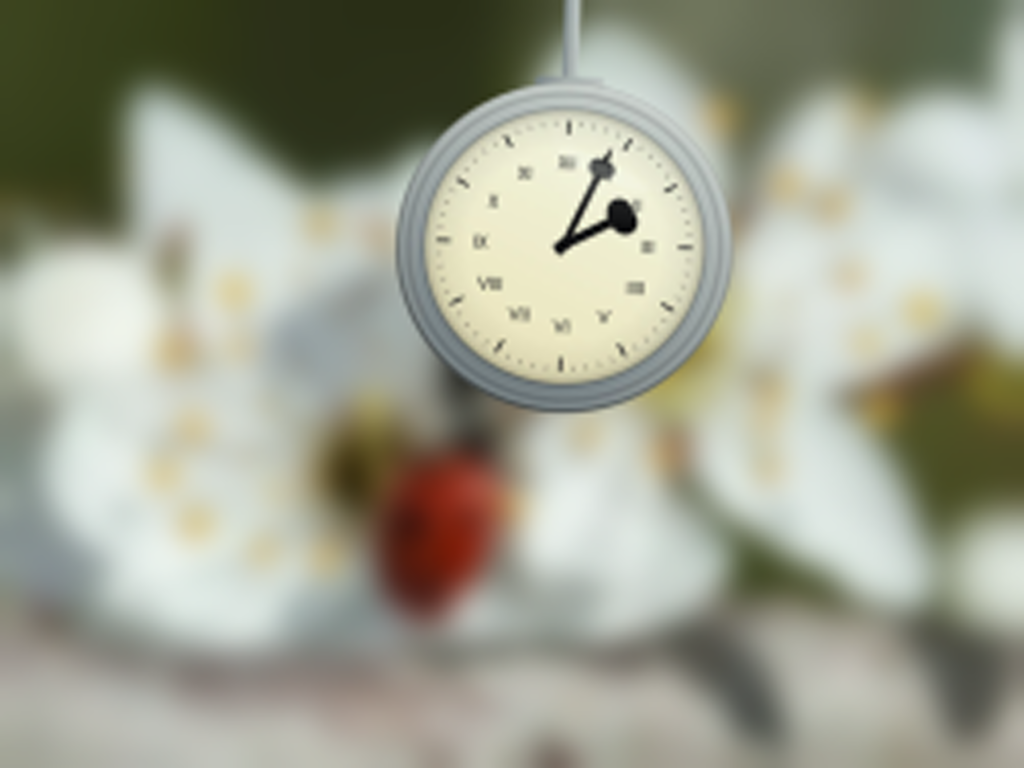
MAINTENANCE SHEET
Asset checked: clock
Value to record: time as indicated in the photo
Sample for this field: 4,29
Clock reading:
2,04
